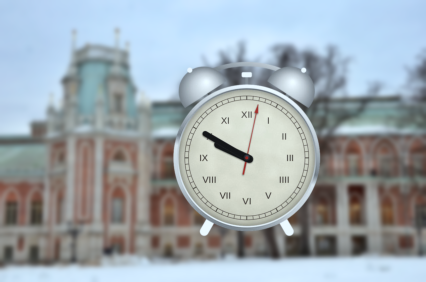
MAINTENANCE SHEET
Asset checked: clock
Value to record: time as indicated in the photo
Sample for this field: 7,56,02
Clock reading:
9,50,02
